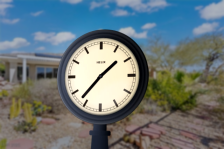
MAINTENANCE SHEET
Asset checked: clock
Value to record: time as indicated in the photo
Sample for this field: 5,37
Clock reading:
1,37
